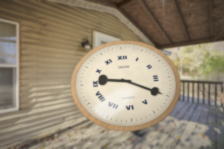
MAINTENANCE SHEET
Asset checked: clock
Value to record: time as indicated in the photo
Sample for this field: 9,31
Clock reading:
9,20
